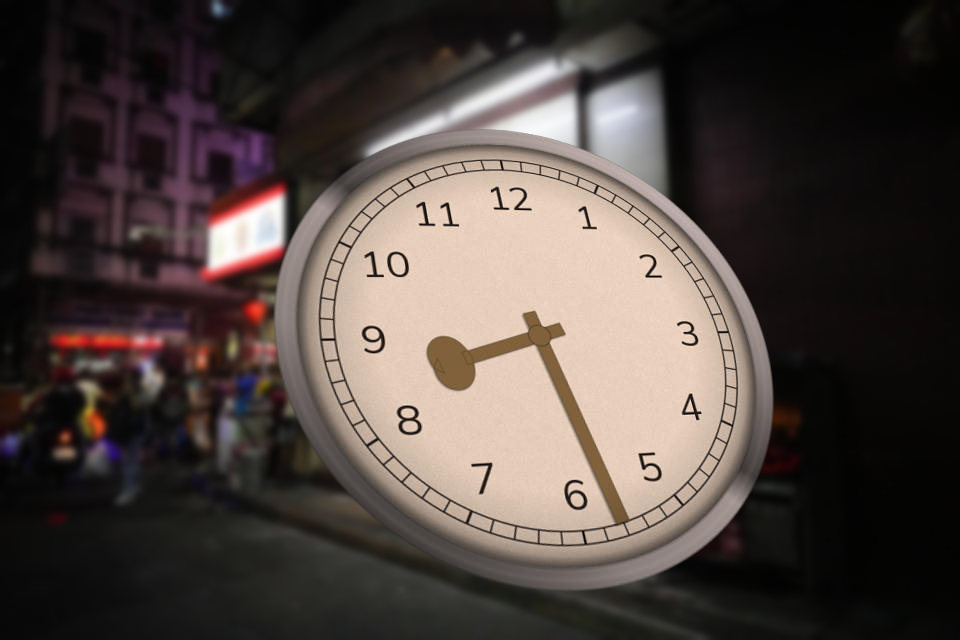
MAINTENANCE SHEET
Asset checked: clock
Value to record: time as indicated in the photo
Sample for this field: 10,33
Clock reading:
8,28
